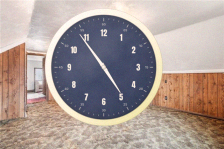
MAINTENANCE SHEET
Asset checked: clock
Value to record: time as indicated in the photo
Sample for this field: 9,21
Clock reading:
4,54
